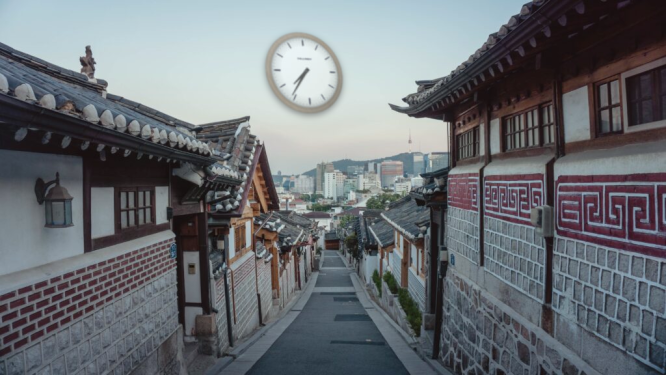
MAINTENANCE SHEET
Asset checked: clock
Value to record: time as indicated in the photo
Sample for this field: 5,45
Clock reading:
7,36
